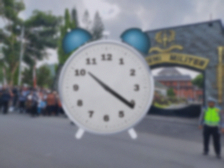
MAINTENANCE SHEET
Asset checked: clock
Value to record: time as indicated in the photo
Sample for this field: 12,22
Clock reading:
10,21
